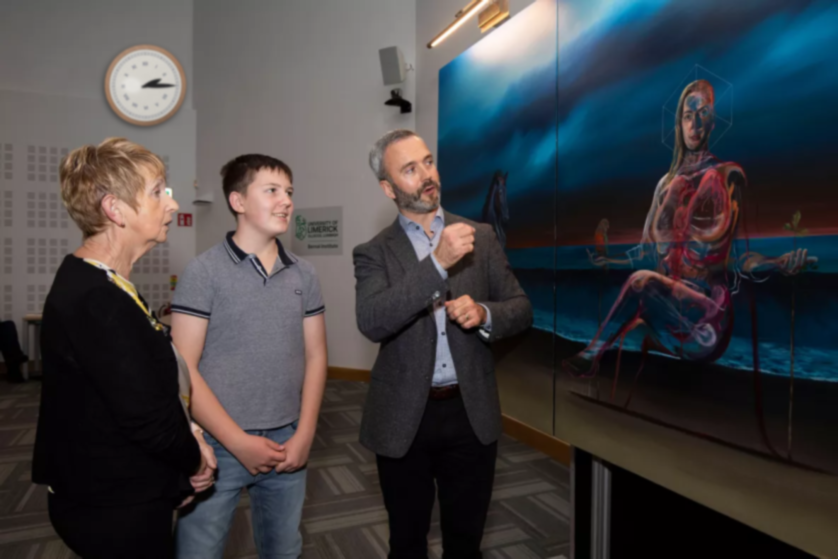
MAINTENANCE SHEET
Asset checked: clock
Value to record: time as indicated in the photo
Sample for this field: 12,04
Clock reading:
2,15
